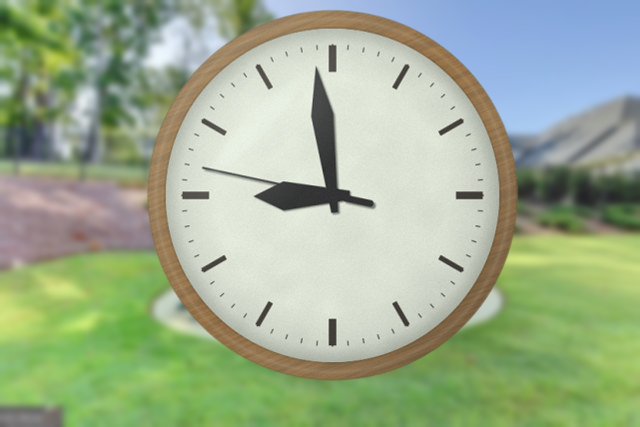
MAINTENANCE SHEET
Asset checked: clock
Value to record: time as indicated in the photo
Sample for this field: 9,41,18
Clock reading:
8,58,47
